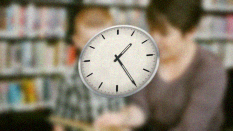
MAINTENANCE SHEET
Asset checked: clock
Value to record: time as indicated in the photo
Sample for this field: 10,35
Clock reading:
1,25
